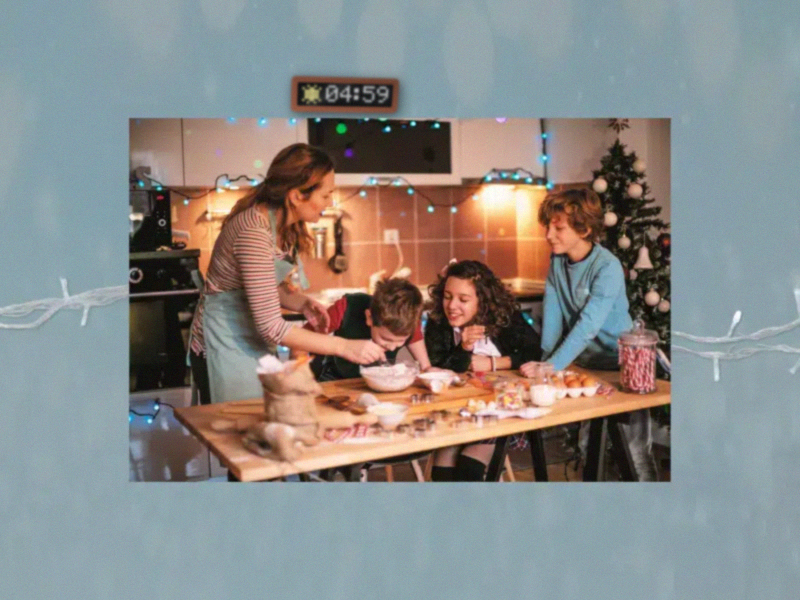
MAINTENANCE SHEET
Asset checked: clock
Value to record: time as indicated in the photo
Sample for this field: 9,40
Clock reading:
4,59
